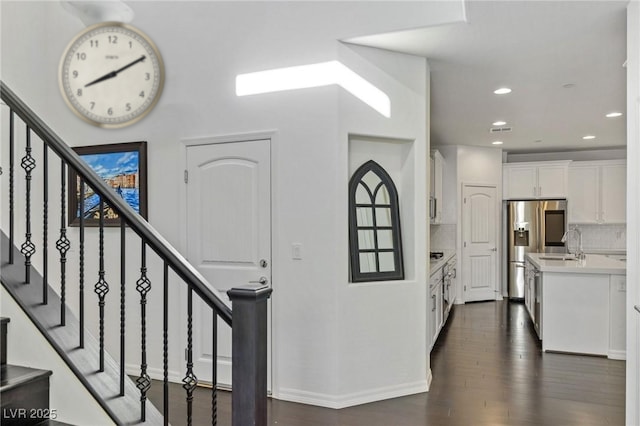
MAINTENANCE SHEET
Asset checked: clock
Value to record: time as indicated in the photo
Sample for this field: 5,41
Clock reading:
8,10
